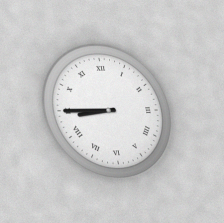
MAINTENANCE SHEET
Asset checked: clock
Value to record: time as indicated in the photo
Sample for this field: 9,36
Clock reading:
8,45
